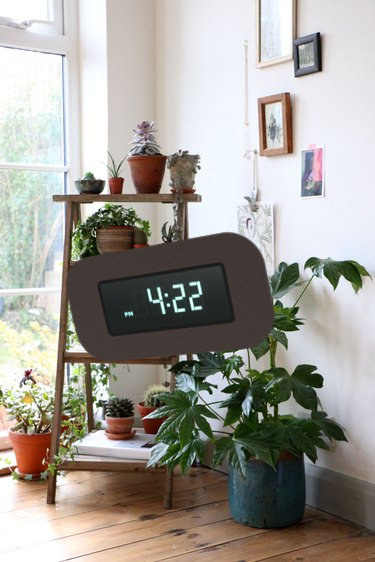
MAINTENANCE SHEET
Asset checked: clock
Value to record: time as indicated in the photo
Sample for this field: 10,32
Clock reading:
4,22
